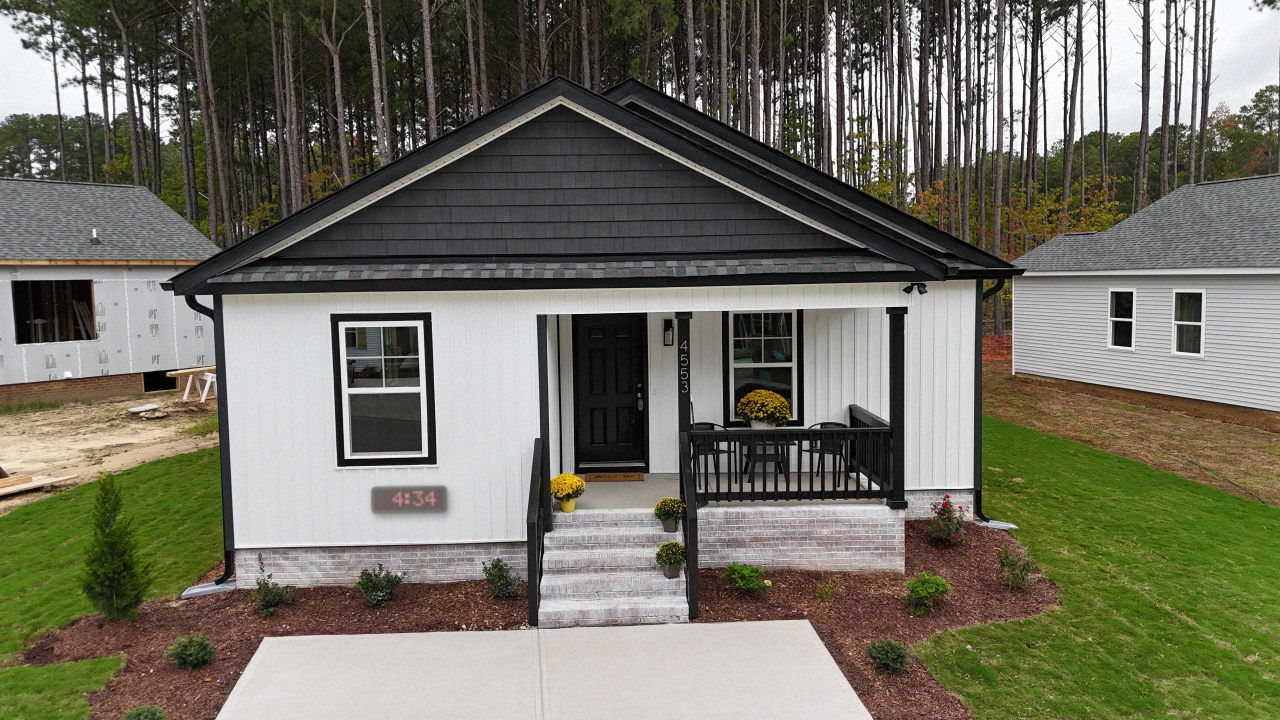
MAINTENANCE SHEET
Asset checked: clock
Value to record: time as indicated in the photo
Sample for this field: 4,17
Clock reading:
4,34
